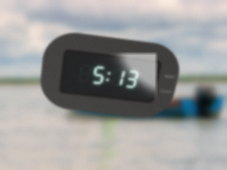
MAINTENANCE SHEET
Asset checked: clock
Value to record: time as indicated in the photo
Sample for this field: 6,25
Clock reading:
5,13
